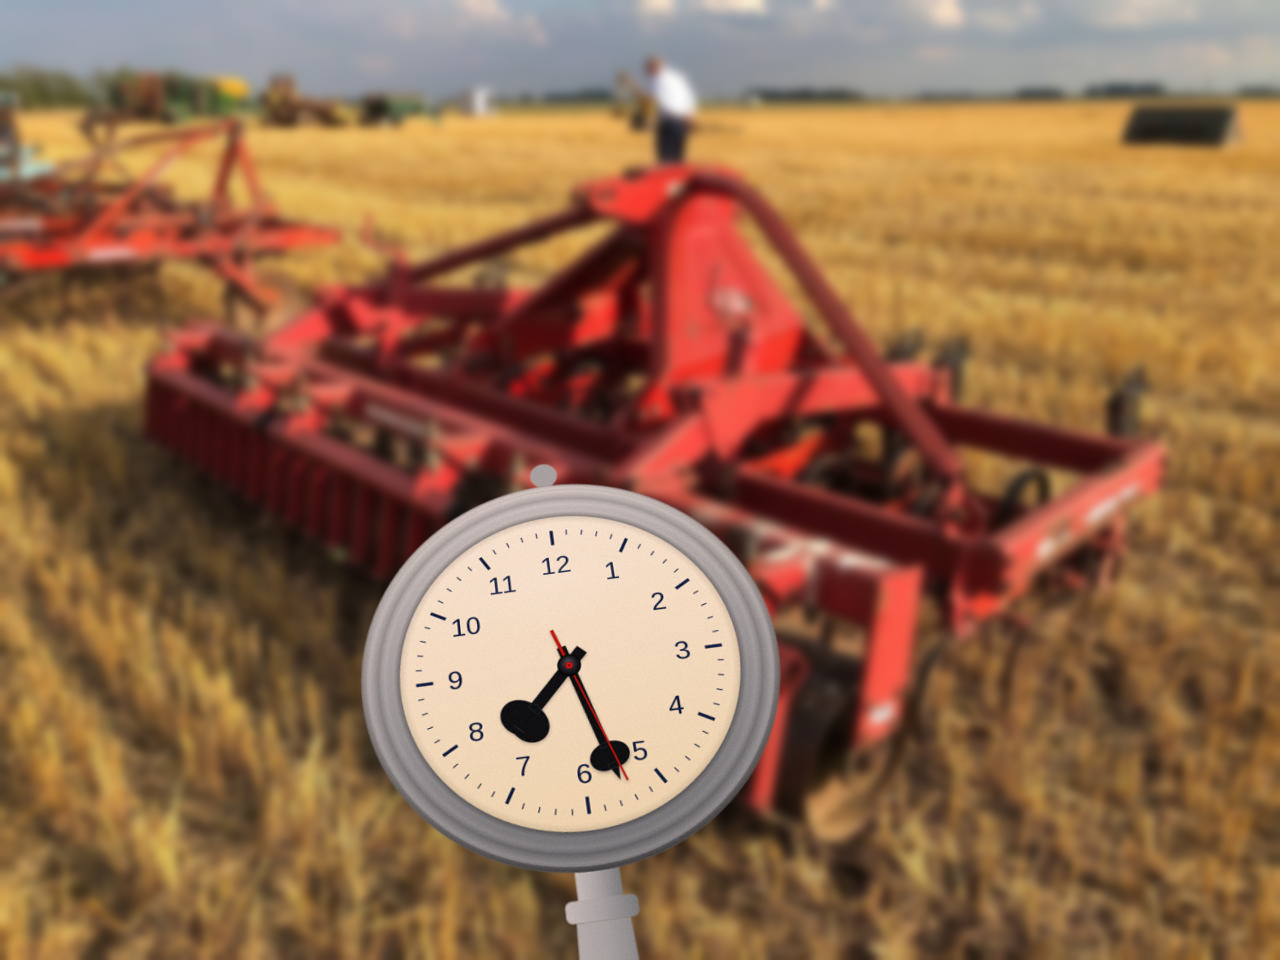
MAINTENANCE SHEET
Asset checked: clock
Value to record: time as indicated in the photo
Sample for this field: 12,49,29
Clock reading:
7,27,27
